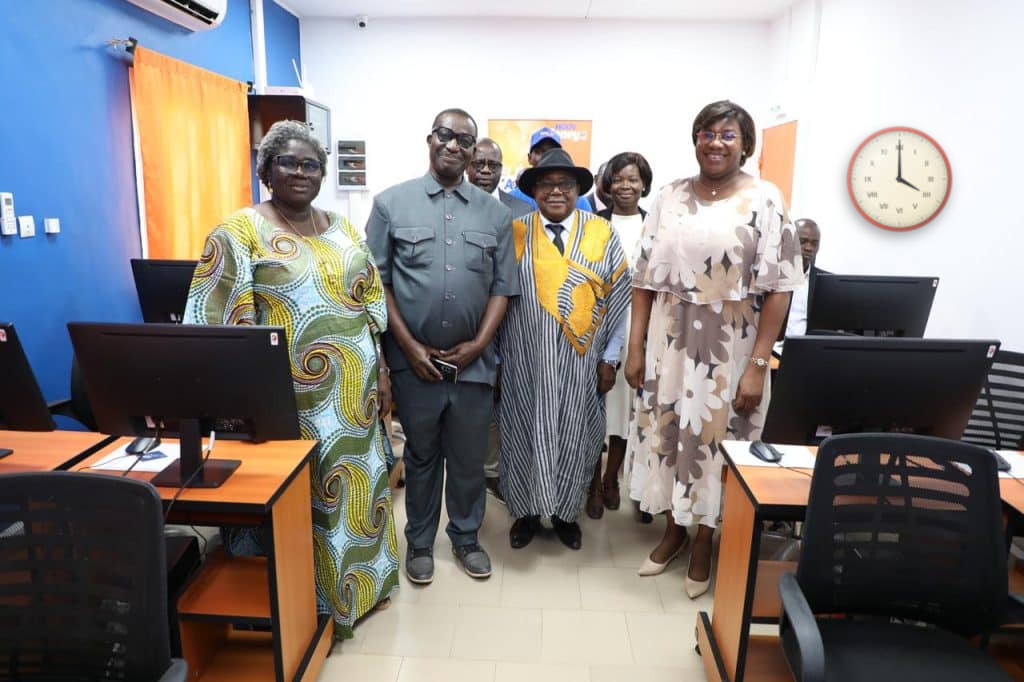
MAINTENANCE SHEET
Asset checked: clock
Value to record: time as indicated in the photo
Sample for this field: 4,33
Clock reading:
4,00
